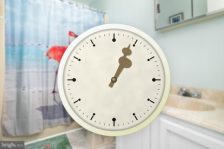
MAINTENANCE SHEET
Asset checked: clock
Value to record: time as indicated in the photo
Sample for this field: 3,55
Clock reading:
1,04
